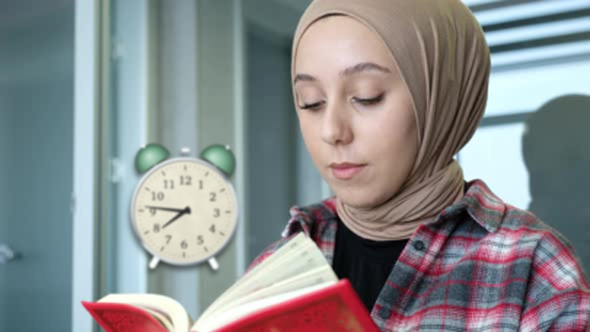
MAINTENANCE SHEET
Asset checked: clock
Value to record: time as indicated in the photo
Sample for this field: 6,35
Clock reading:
7,46
